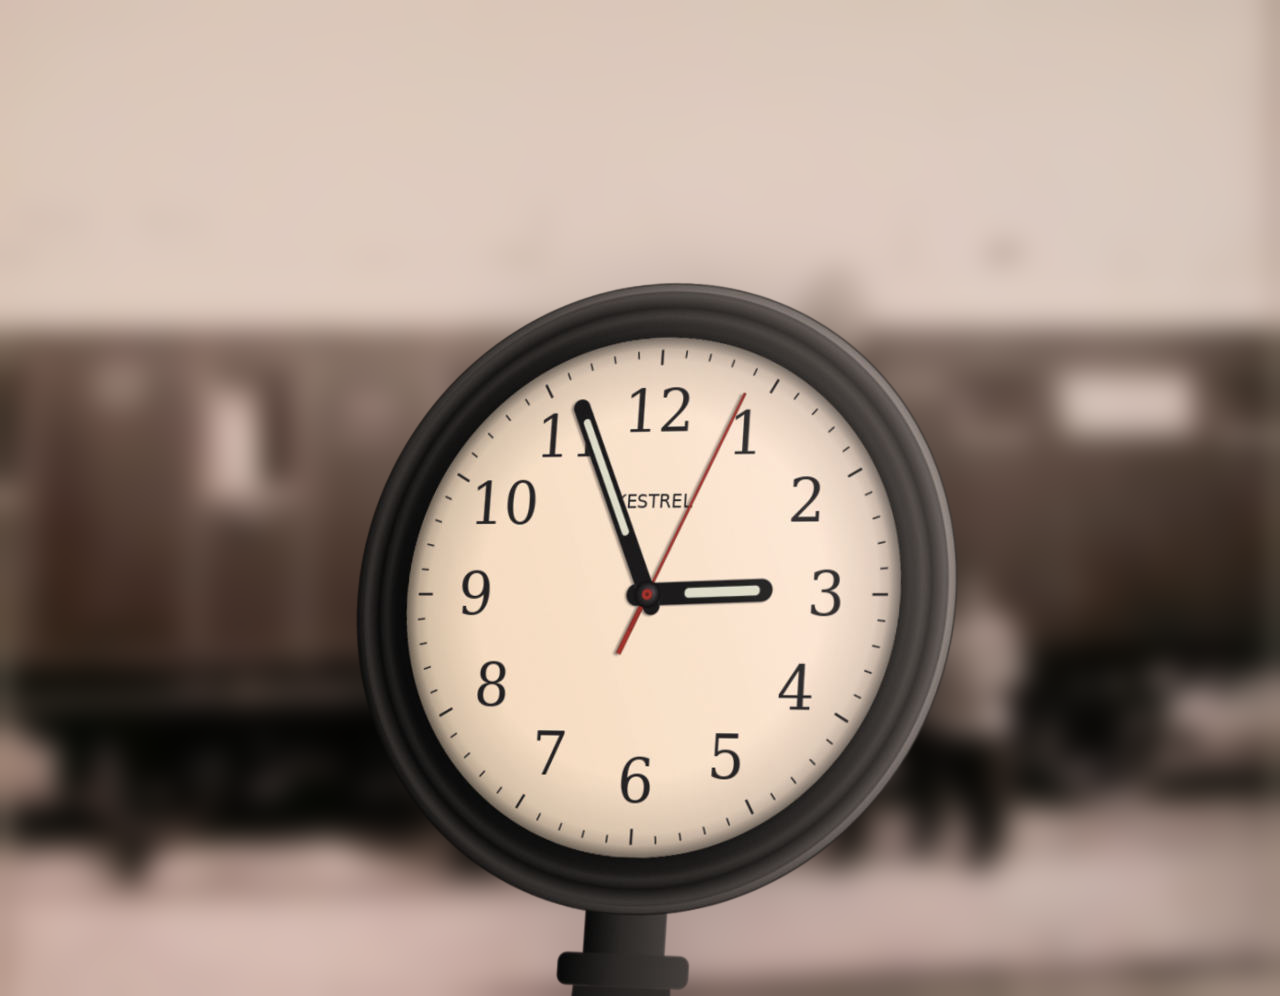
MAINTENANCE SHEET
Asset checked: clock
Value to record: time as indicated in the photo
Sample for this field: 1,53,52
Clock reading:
2,56,04
